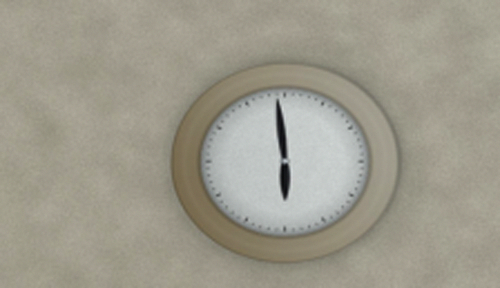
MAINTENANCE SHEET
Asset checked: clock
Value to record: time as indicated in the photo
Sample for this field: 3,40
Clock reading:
5,59
